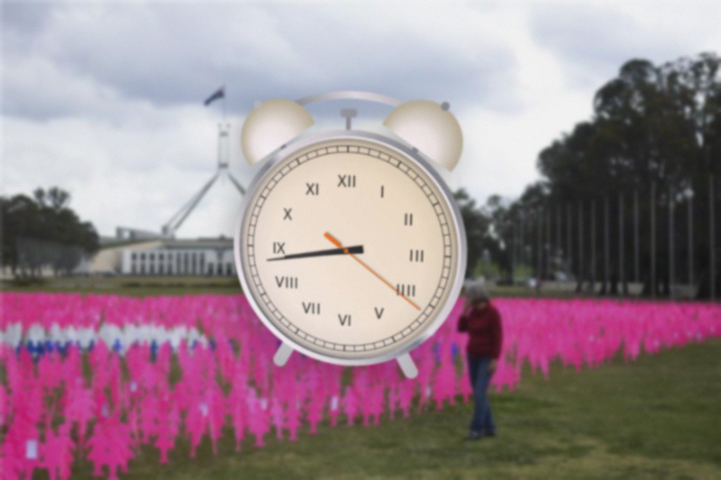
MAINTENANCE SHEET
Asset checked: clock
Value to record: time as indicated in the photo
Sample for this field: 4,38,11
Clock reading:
8,43,21
